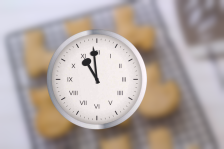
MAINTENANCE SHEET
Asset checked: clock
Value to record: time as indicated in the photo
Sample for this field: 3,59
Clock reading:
10,59
